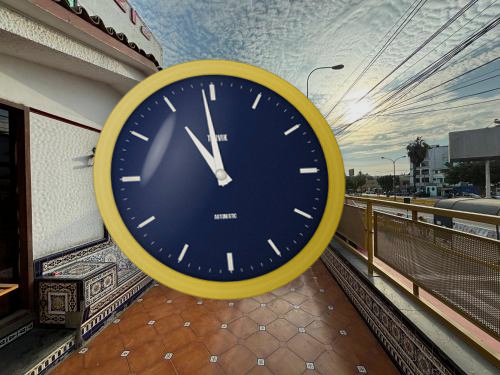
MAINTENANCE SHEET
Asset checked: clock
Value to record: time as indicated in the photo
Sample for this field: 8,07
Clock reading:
10,59
